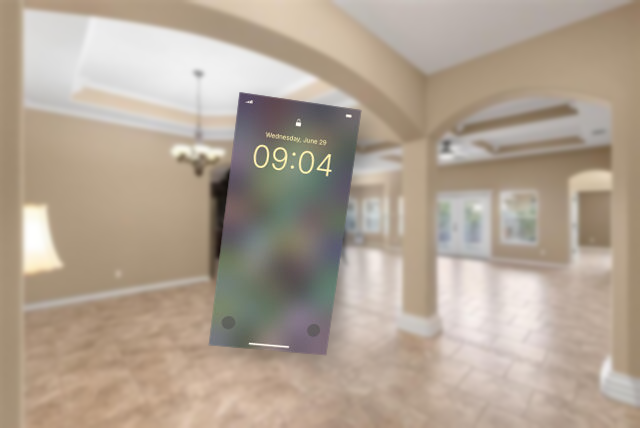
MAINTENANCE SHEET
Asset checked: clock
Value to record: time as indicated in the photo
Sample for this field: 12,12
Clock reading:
9,04
